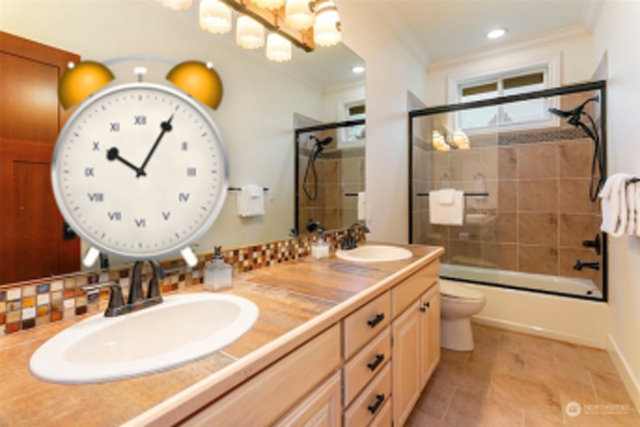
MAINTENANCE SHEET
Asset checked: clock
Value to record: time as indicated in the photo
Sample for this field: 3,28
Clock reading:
10,05
